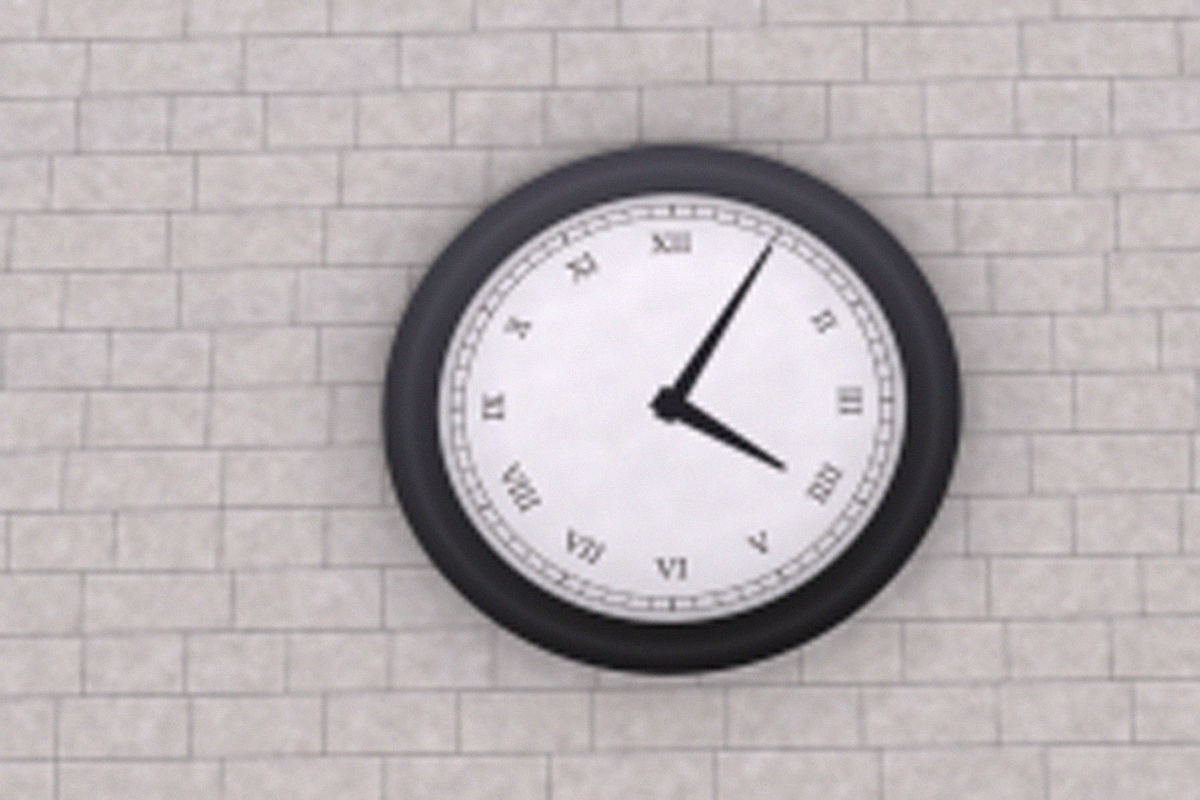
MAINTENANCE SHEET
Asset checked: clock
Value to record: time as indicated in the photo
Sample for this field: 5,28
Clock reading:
4,05
